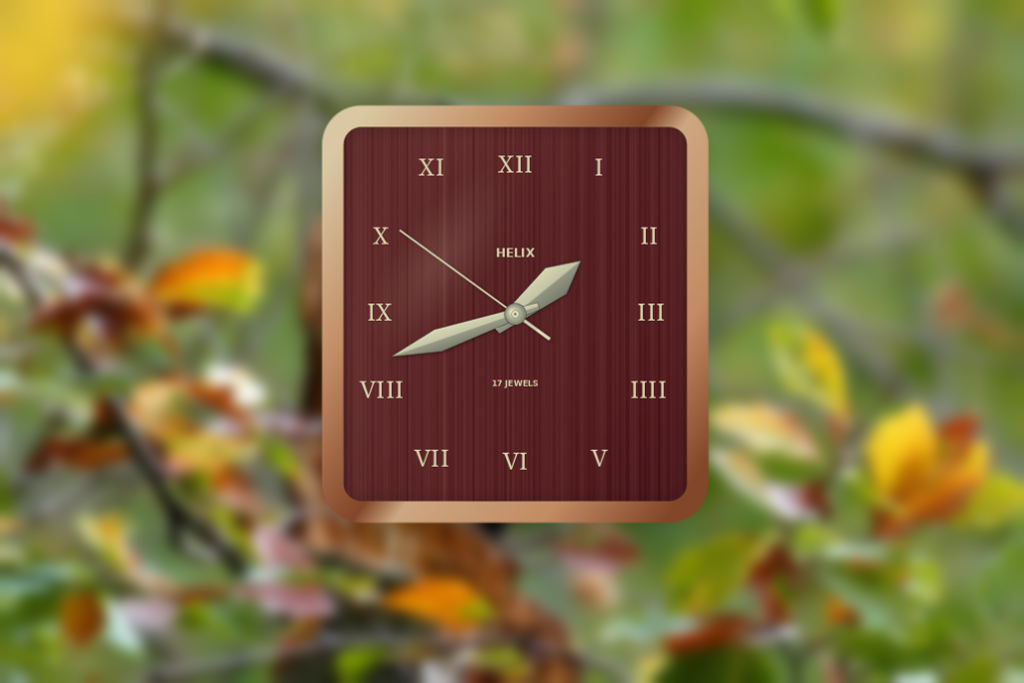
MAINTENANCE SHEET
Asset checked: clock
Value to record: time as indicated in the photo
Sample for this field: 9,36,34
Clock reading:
1,41,51
